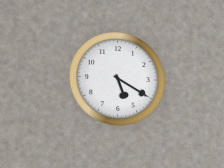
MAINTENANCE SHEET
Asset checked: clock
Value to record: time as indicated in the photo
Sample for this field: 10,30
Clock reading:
5,20
